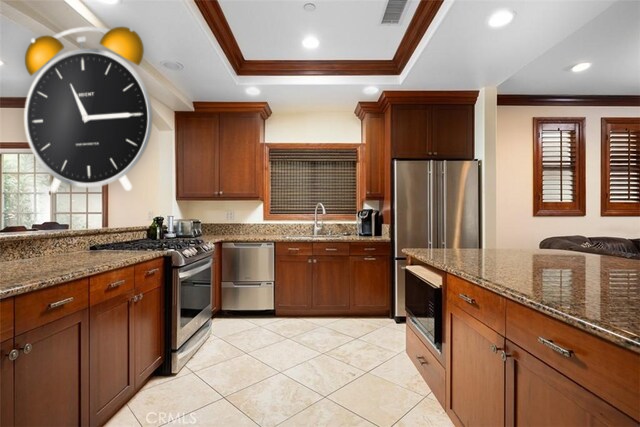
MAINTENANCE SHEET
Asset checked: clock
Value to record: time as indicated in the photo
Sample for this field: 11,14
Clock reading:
11,15
